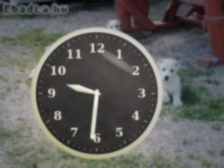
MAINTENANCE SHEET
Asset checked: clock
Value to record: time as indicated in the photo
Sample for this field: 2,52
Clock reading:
9,31
